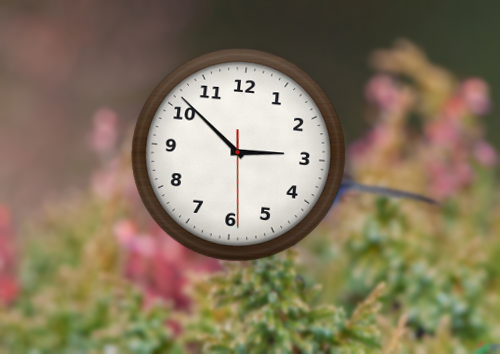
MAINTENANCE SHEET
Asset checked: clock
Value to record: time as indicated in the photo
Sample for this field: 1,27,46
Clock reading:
2,51,29
